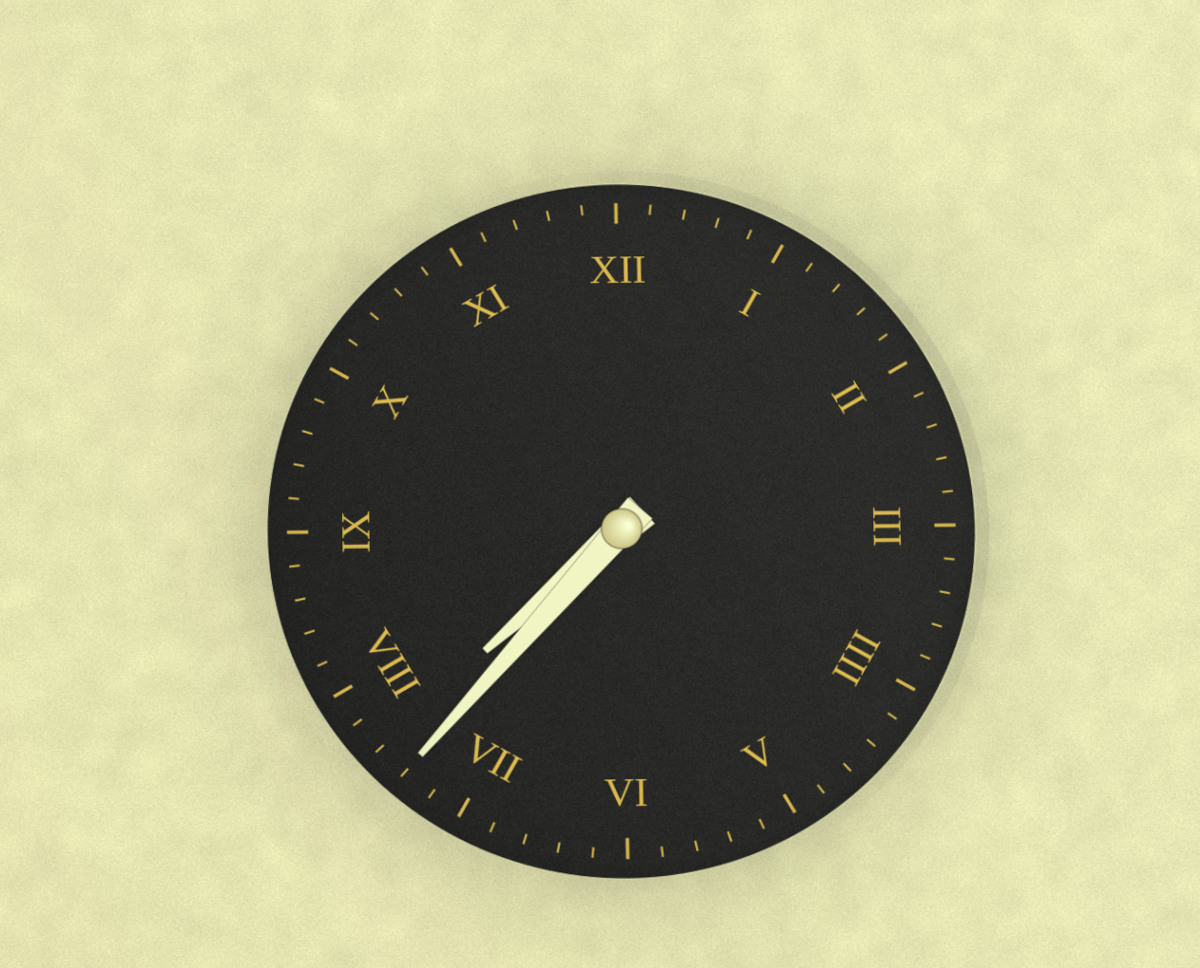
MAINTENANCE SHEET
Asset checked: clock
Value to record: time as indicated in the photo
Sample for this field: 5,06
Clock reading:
7,37
